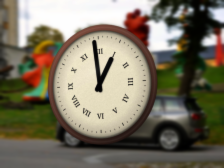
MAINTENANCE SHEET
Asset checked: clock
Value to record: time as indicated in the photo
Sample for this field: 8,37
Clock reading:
12,59
